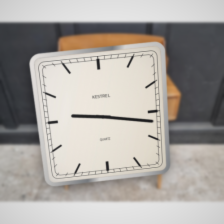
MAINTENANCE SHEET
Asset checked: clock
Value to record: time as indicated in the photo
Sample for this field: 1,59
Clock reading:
9,17
